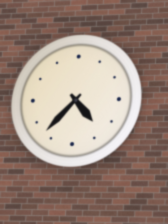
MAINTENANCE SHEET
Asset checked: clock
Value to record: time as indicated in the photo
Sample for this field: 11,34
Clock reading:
4,37
